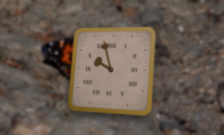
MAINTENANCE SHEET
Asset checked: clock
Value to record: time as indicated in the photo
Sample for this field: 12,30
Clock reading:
9,57
